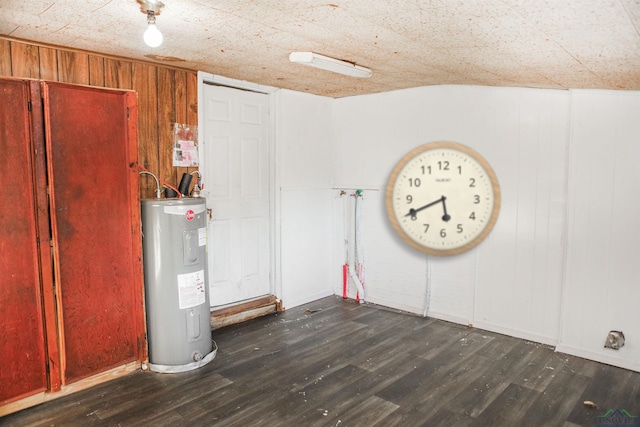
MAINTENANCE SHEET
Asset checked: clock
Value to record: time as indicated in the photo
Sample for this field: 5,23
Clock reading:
5,41
